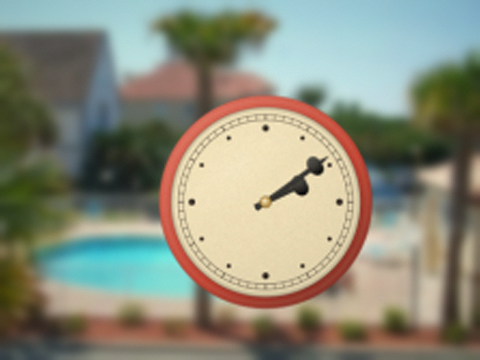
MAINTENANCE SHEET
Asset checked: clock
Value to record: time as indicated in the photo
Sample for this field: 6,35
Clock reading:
2,09
